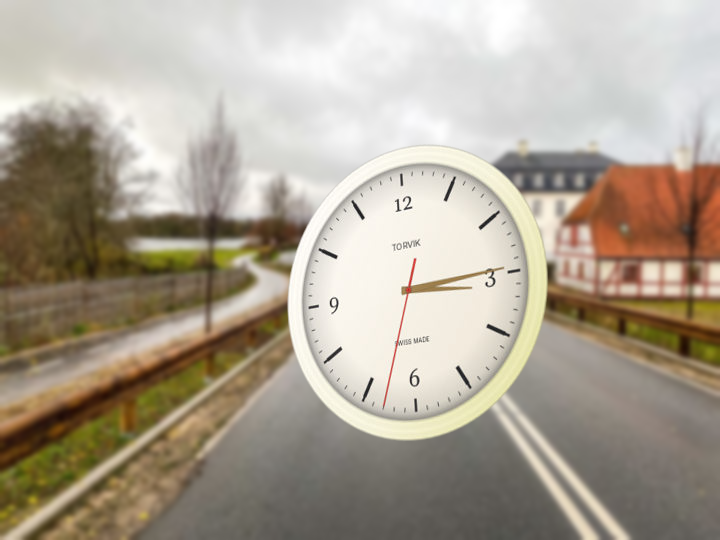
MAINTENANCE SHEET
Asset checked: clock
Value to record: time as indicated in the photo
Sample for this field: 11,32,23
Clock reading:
3,14,33
